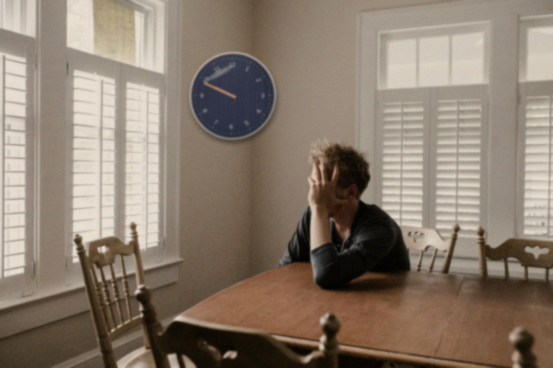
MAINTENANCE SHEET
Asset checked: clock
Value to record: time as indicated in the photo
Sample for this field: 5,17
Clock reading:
9,49
